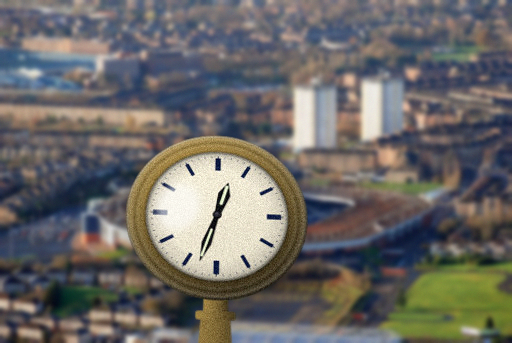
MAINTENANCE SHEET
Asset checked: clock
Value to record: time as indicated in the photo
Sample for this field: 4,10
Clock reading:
12,33
